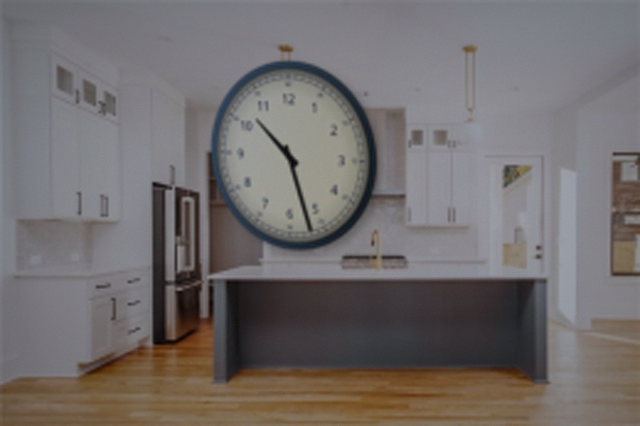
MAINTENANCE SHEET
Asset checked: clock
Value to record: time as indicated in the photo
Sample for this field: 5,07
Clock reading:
10,27
